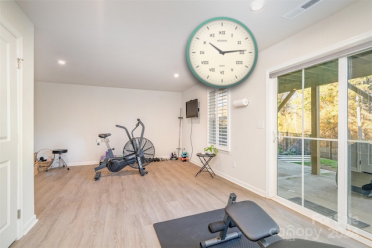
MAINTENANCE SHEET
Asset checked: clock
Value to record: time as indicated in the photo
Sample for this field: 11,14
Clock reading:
10,14
